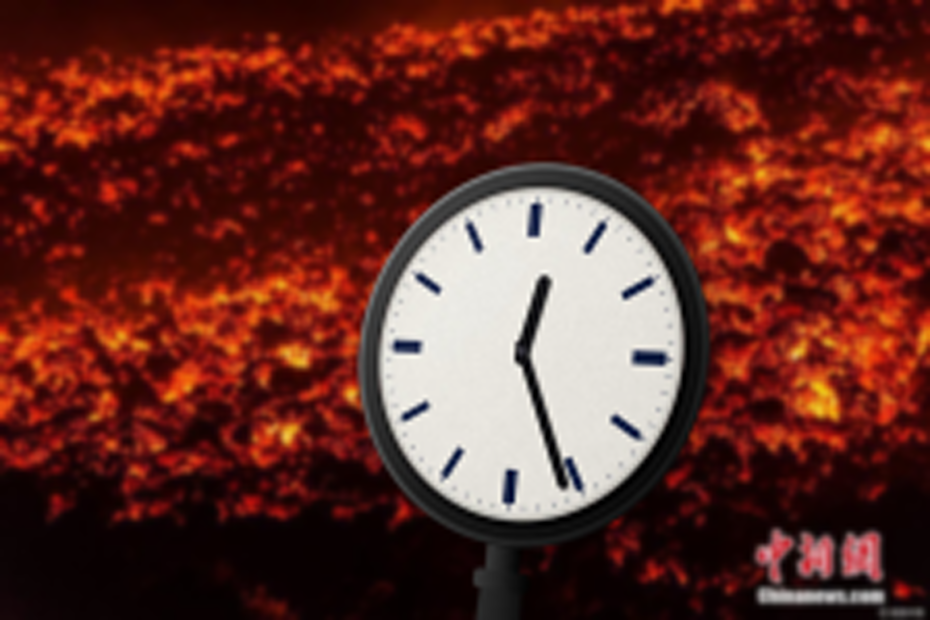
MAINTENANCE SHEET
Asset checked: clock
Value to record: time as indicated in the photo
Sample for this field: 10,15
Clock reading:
12,26
